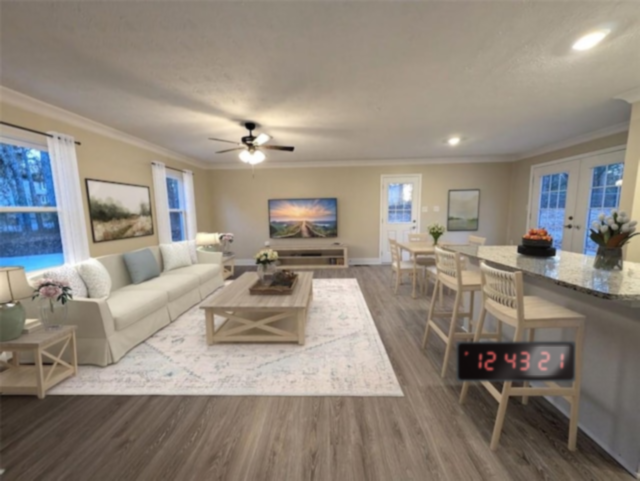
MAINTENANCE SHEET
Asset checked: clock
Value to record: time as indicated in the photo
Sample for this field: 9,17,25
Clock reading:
12,43,21
